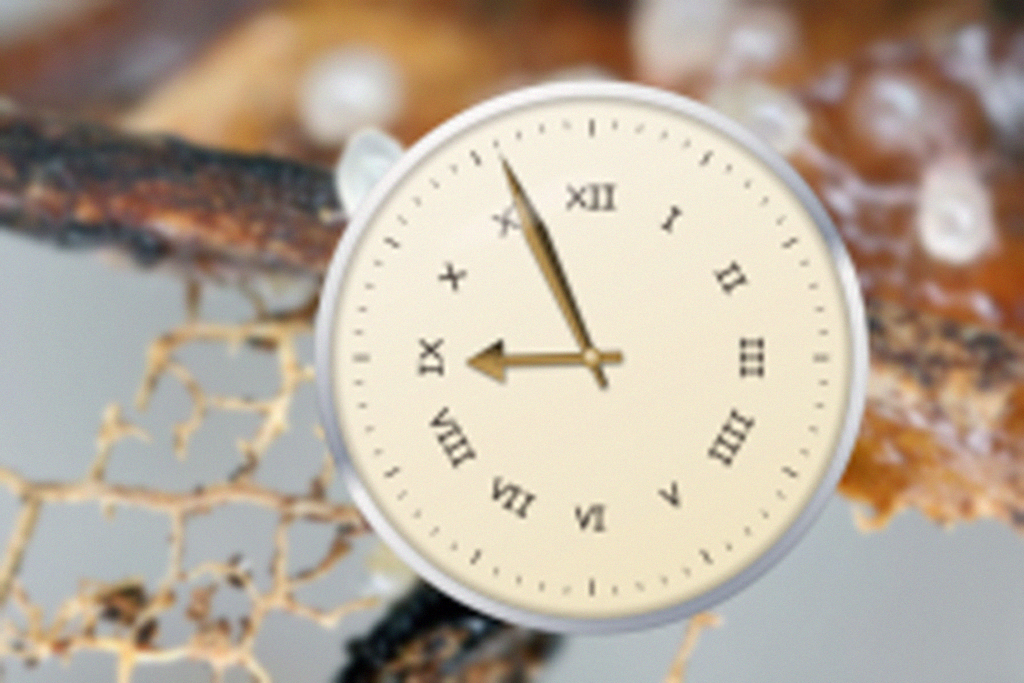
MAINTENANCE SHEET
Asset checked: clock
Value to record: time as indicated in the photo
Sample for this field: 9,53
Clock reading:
8,56
